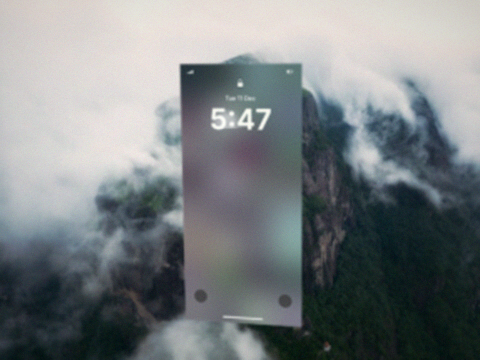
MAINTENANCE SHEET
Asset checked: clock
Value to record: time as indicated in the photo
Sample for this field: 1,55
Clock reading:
5,47
